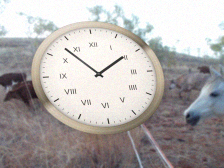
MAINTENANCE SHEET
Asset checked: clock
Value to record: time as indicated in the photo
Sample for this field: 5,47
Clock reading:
1,53
